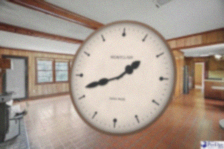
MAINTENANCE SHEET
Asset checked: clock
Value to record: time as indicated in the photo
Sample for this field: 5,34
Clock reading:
1,42
